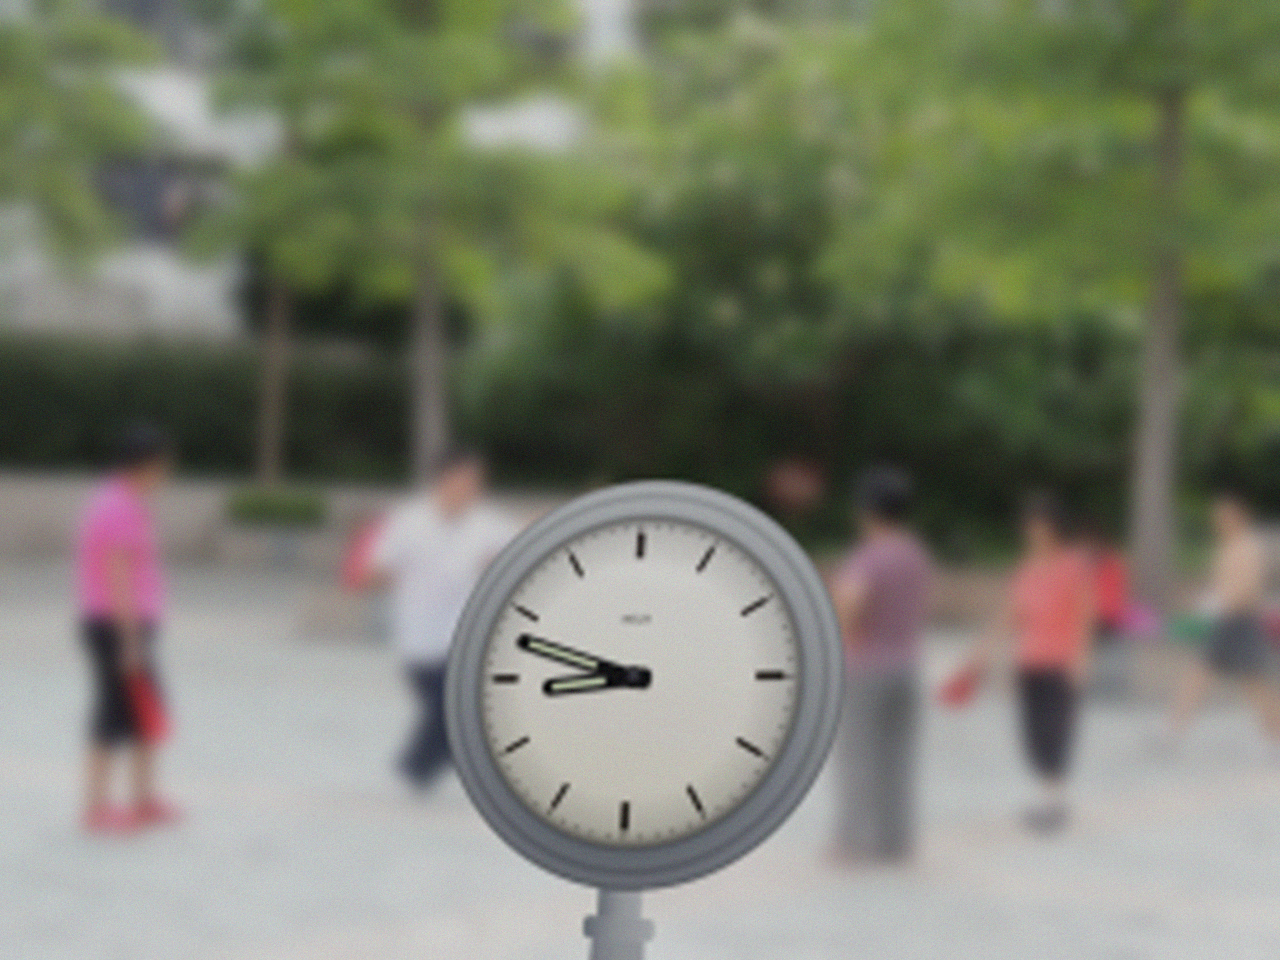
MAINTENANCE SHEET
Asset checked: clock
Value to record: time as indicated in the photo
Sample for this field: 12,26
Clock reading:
8,48
